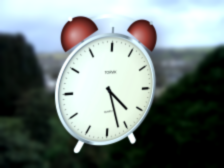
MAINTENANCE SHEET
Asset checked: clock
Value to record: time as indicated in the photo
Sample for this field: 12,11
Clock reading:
4,27
